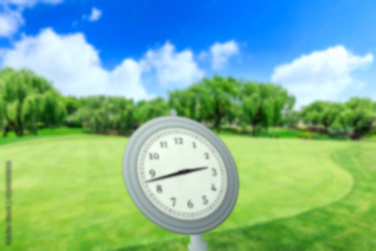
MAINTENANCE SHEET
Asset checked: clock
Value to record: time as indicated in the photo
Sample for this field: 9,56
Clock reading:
2,43
